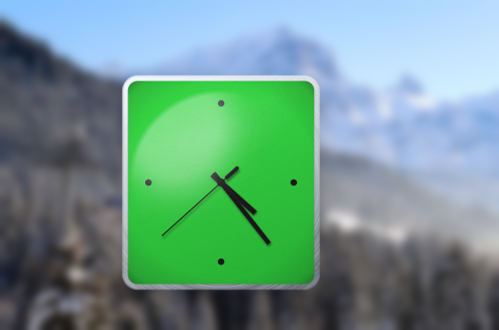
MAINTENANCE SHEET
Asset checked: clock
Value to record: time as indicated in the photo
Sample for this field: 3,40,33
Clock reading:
4,23,38
